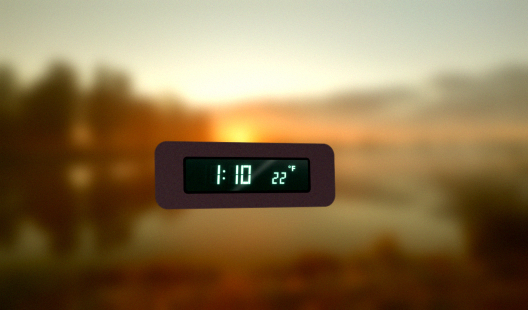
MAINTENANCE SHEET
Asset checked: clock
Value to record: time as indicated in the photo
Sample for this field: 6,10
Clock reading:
1,10
